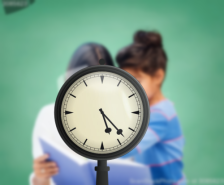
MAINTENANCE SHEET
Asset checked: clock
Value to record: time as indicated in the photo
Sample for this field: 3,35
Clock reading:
5,23
